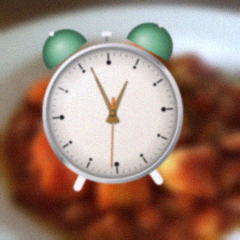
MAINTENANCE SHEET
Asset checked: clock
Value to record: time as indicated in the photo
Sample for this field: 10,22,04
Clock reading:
12,56,31
